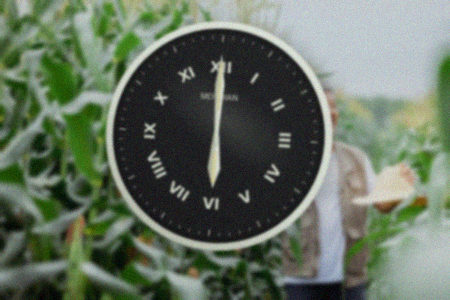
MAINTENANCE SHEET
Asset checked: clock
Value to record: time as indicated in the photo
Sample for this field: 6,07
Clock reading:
6,00
